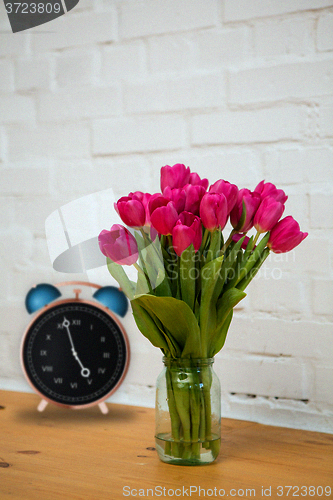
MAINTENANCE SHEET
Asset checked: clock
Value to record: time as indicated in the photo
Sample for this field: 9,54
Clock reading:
4,57
